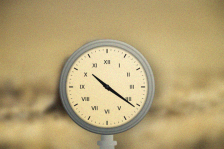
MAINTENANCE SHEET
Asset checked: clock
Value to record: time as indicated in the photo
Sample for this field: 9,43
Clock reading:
10,21
